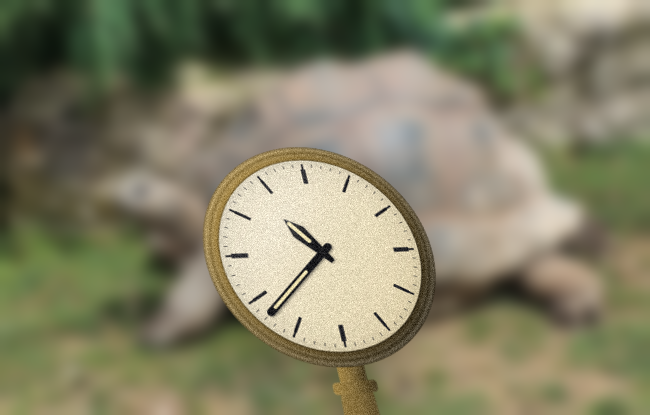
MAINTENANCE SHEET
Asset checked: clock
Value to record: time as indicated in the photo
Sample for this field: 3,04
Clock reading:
10,38
